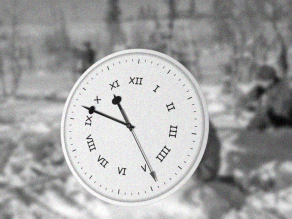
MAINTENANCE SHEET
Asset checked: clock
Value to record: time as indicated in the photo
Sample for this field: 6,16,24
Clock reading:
10,47,24
